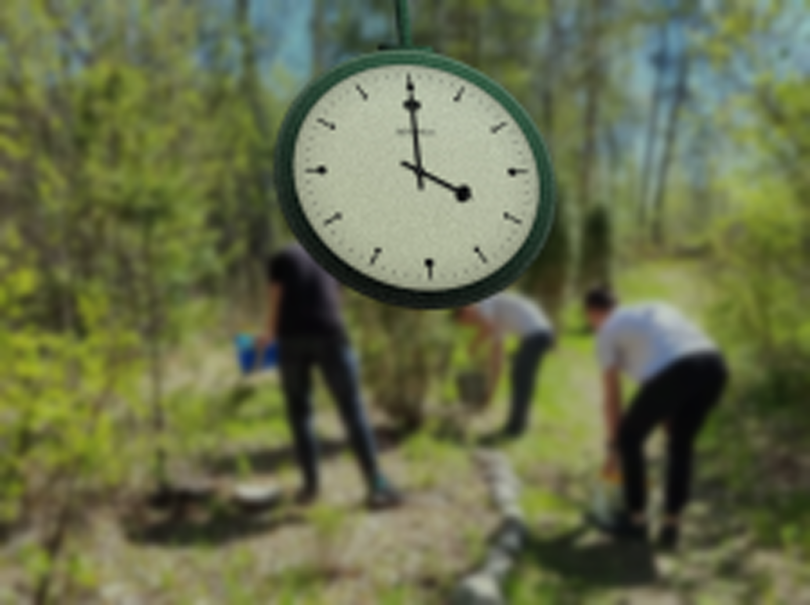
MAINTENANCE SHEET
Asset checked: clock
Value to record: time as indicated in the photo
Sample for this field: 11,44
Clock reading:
4,00
